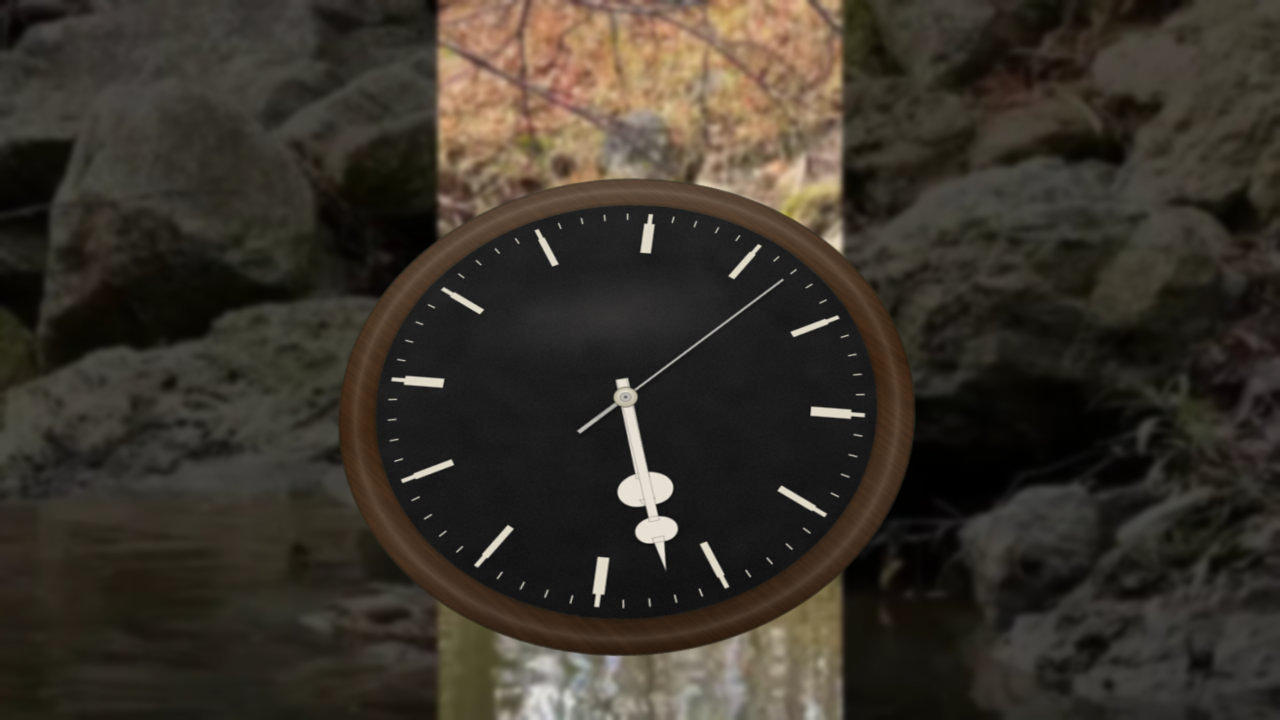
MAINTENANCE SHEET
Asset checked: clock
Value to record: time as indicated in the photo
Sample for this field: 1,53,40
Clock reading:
5,27,07
